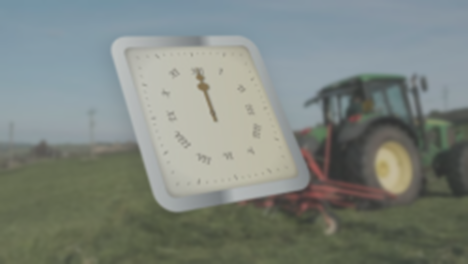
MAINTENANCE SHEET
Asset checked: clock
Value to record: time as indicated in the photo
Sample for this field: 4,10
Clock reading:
12,00
